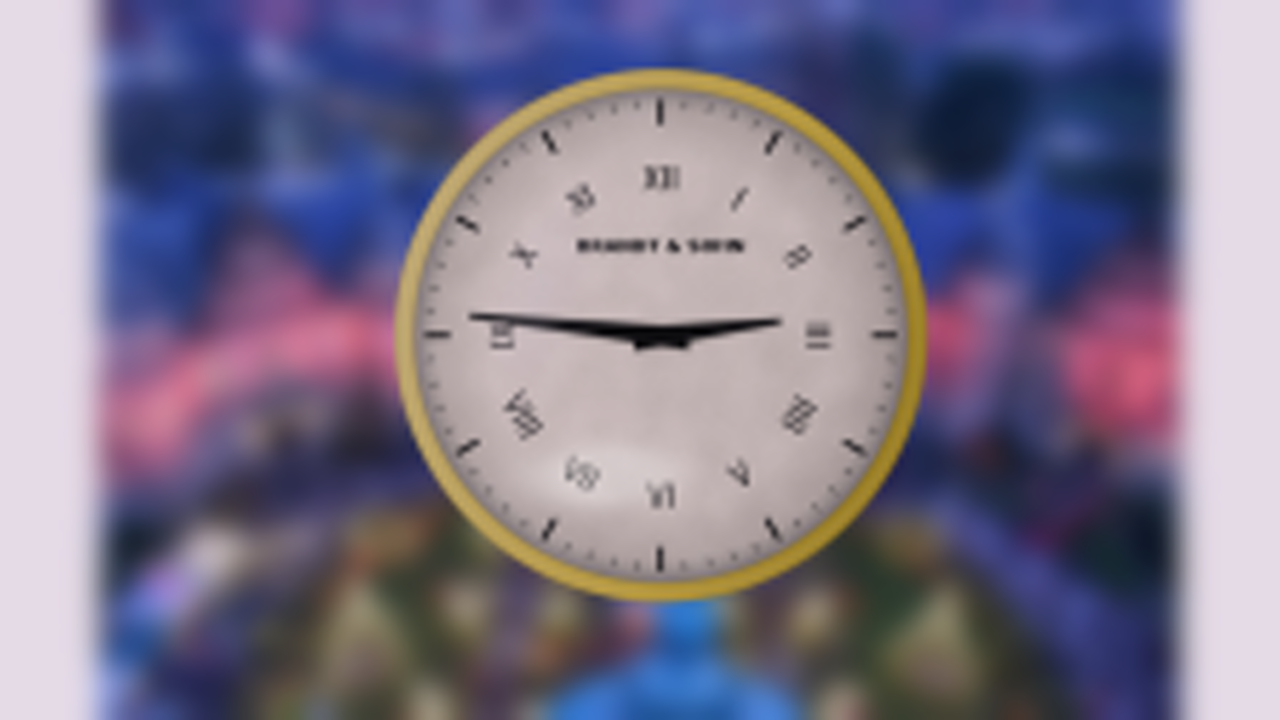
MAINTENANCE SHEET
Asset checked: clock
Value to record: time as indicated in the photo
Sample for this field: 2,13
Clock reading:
2,46
